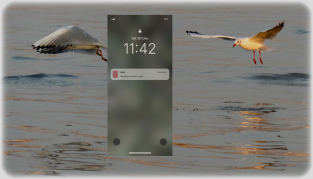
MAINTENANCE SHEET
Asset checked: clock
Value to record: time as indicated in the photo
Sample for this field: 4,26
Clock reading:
11,42
